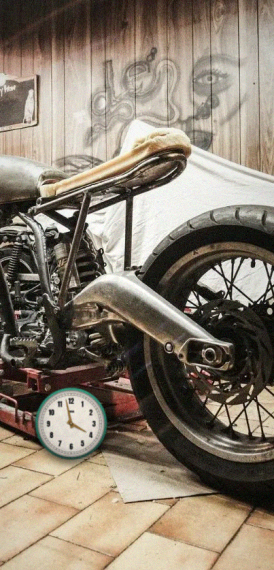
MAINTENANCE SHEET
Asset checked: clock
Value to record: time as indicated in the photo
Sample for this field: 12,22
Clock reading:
3,58
